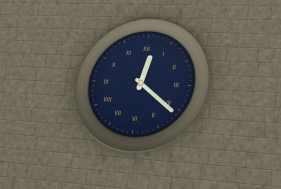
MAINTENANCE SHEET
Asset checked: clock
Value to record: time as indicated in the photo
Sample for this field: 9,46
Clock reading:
12,21
